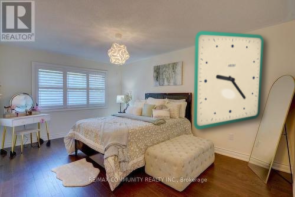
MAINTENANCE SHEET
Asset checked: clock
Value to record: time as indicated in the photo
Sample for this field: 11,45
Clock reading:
9,23
